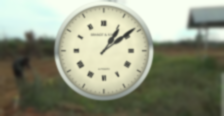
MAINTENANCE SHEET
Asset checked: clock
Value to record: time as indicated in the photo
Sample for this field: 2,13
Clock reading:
1,09
